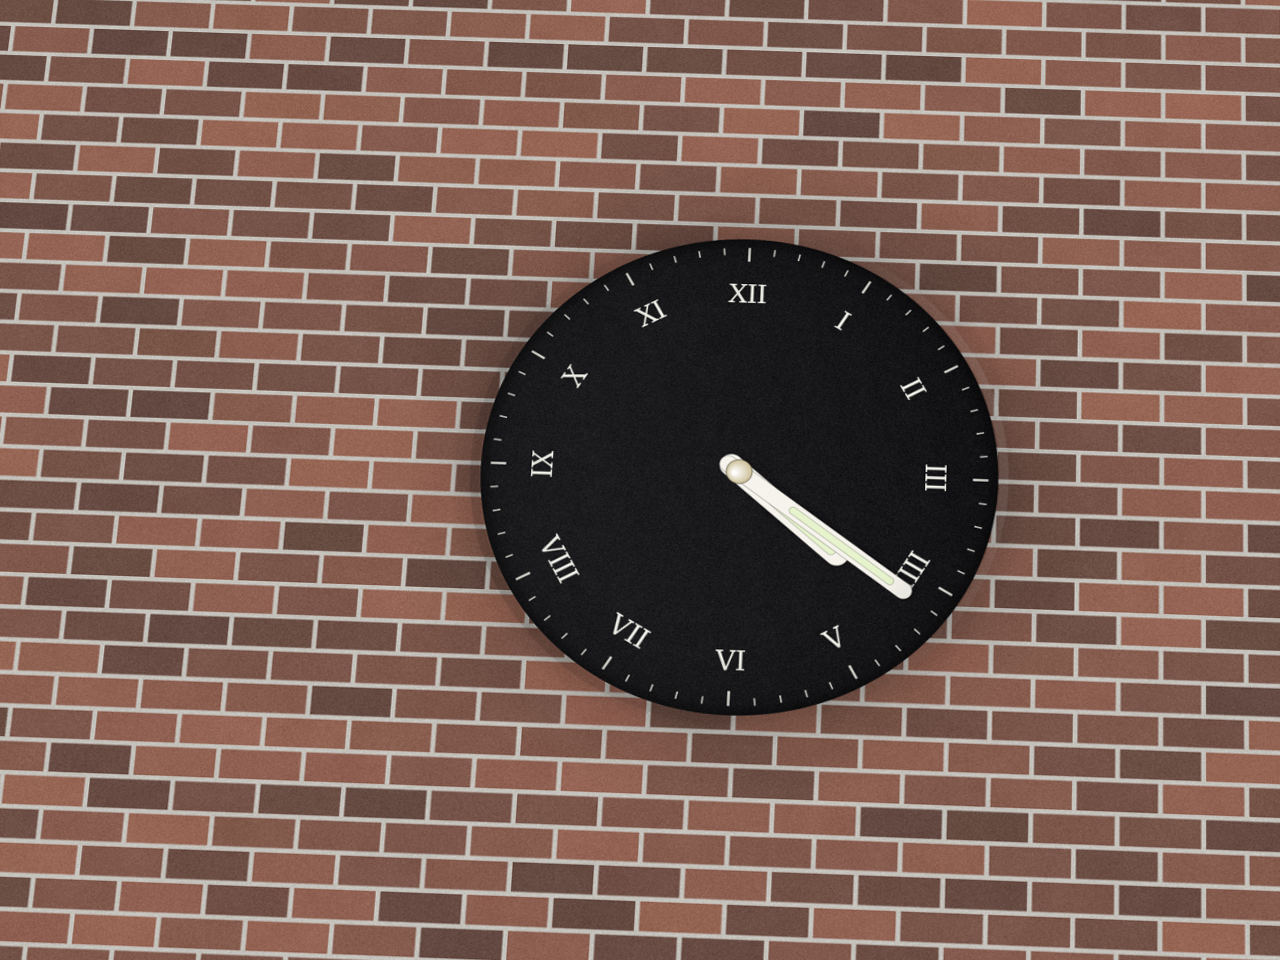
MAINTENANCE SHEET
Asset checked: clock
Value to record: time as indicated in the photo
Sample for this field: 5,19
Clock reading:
4,21
